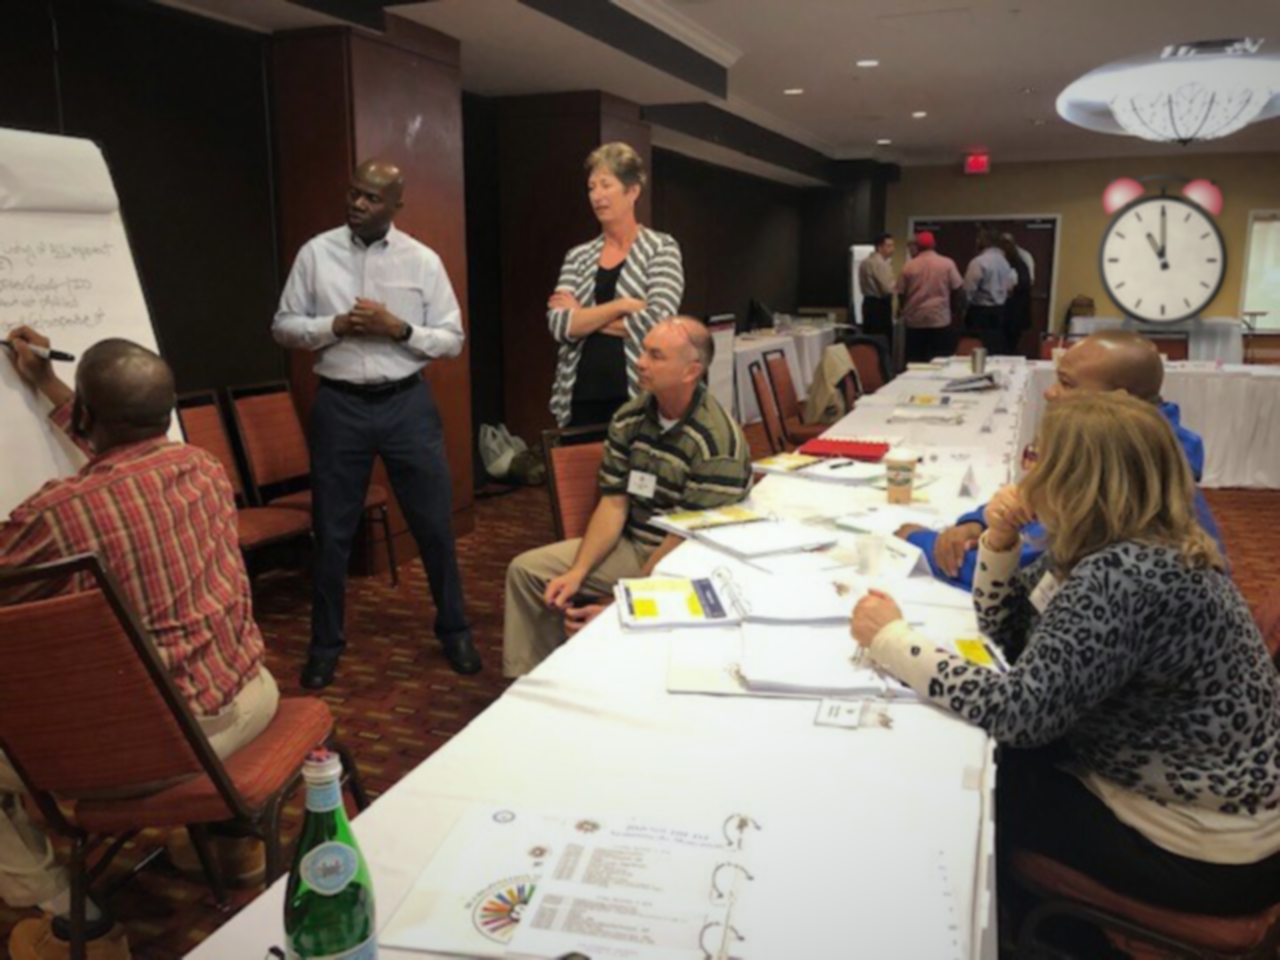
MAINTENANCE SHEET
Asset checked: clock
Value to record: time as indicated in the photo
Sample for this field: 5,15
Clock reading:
11,00
